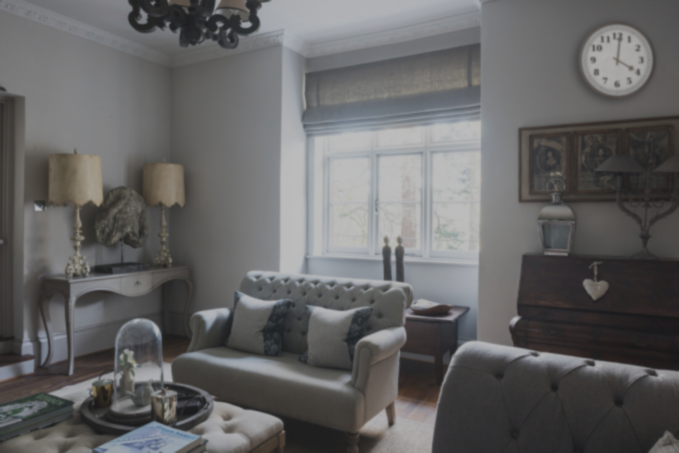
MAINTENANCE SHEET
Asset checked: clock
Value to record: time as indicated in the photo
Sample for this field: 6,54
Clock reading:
4,01
